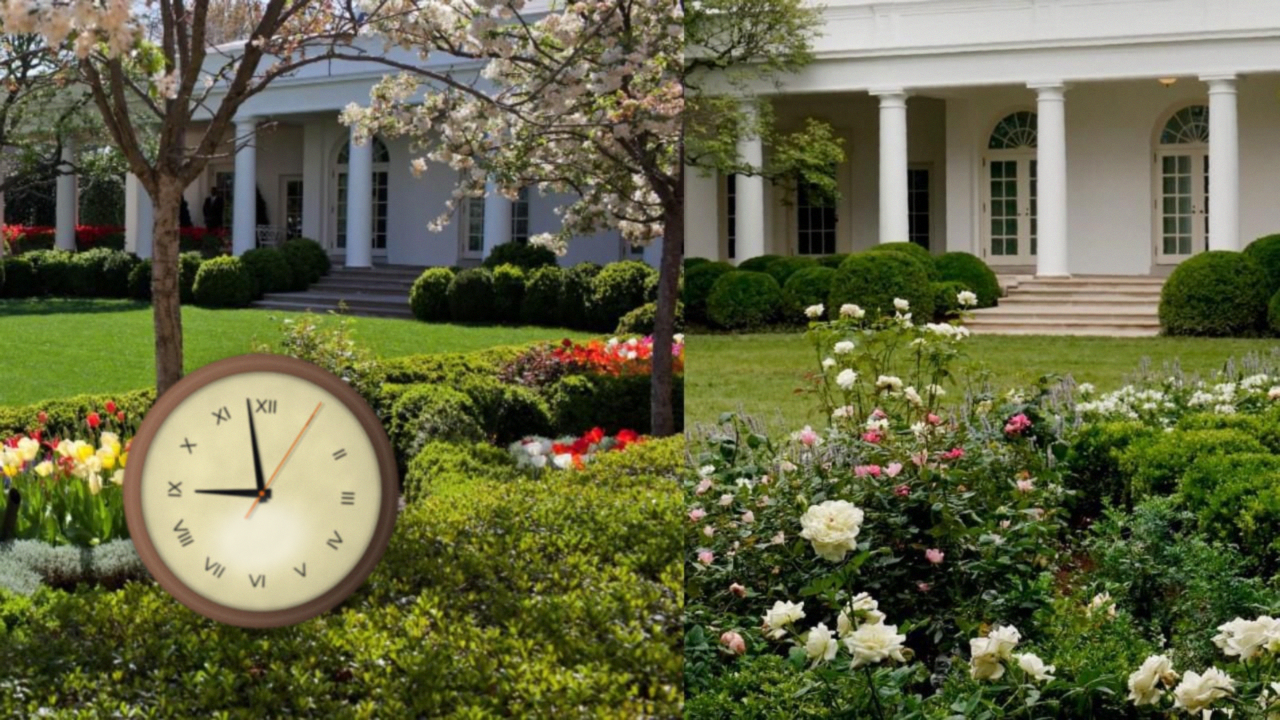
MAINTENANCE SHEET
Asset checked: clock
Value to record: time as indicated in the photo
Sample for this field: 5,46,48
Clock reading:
8,58,05
